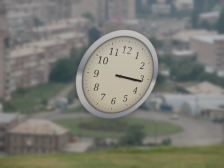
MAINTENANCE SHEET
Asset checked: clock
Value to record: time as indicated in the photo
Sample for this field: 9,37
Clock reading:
3,16
